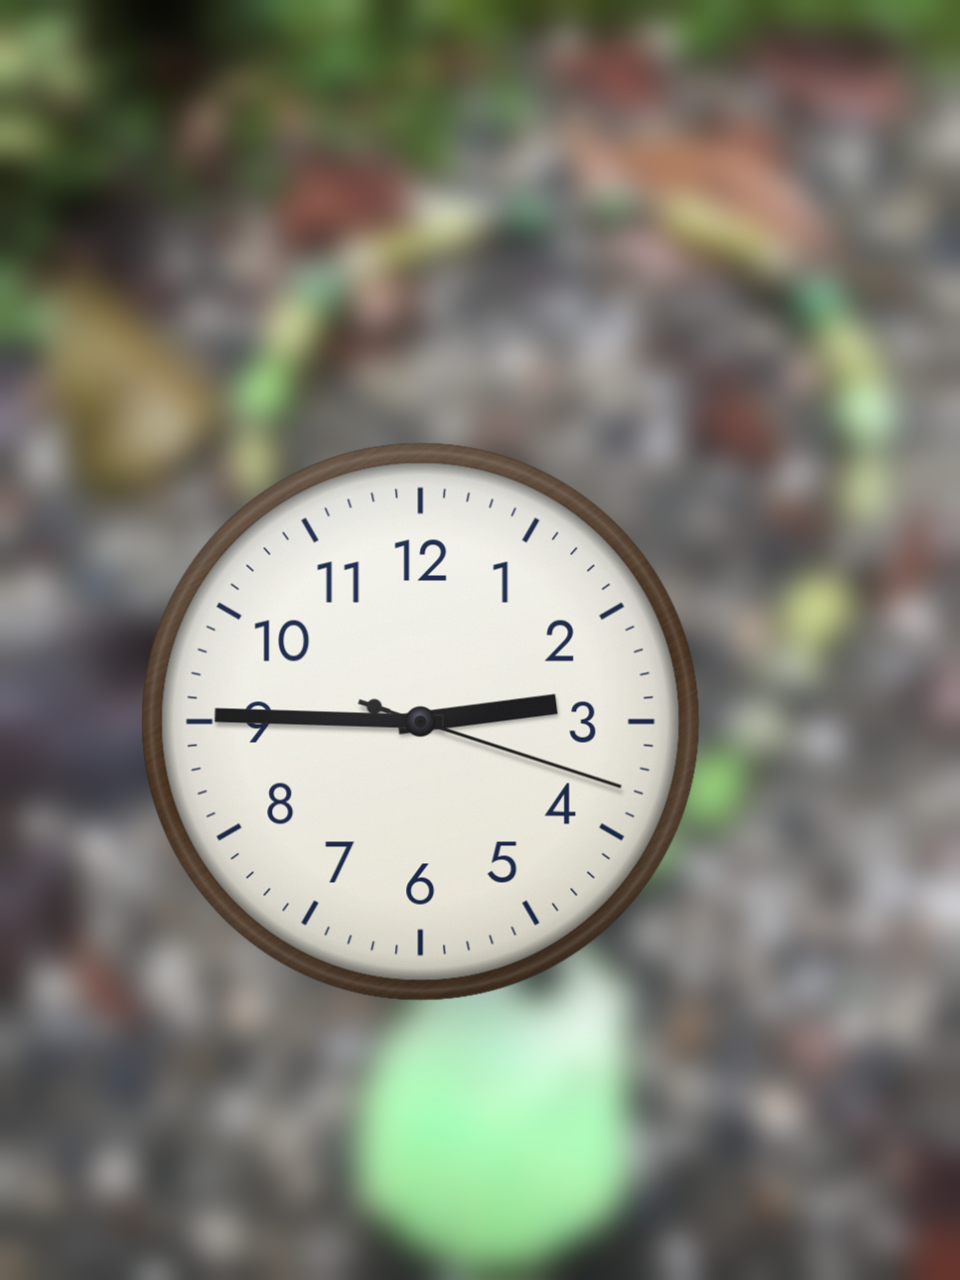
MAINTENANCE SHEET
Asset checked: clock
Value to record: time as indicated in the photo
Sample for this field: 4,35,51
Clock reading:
2,45,18
